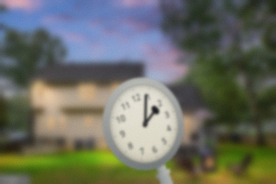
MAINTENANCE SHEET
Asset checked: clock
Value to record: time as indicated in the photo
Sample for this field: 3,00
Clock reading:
2,04
